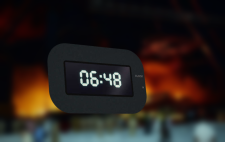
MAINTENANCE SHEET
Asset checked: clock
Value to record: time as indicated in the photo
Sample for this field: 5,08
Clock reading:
6,48
